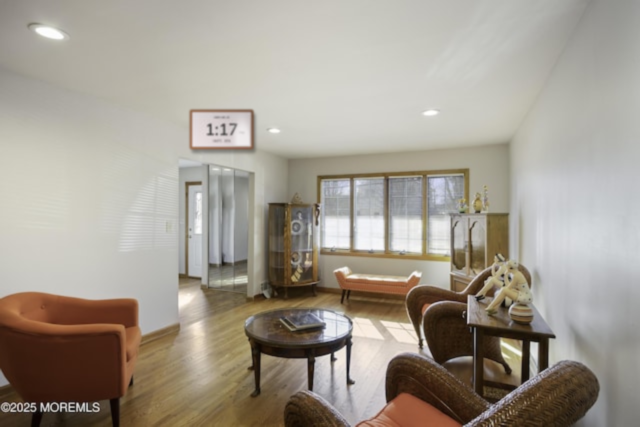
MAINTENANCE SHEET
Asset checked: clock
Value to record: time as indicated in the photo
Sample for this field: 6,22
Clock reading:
1,17
